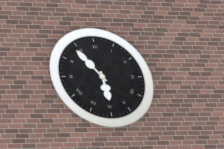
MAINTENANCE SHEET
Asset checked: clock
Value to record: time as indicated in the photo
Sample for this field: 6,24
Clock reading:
5,54
